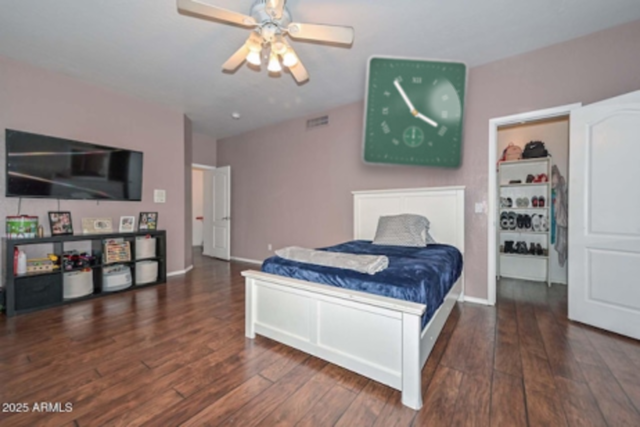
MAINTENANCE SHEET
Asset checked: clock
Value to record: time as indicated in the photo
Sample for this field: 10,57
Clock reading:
3,54
